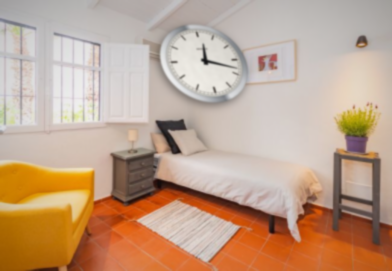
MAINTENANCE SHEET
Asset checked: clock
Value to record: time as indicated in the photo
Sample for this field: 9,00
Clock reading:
12,18
